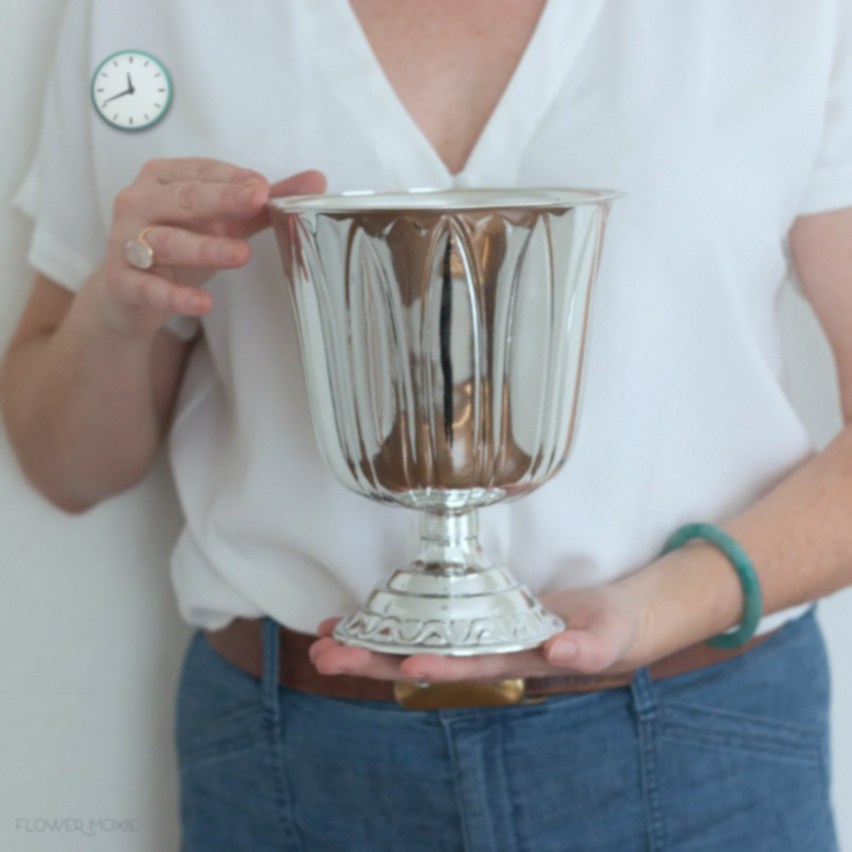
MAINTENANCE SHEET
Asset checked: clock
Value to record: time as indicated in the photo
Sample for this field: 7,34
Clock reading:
11,41
